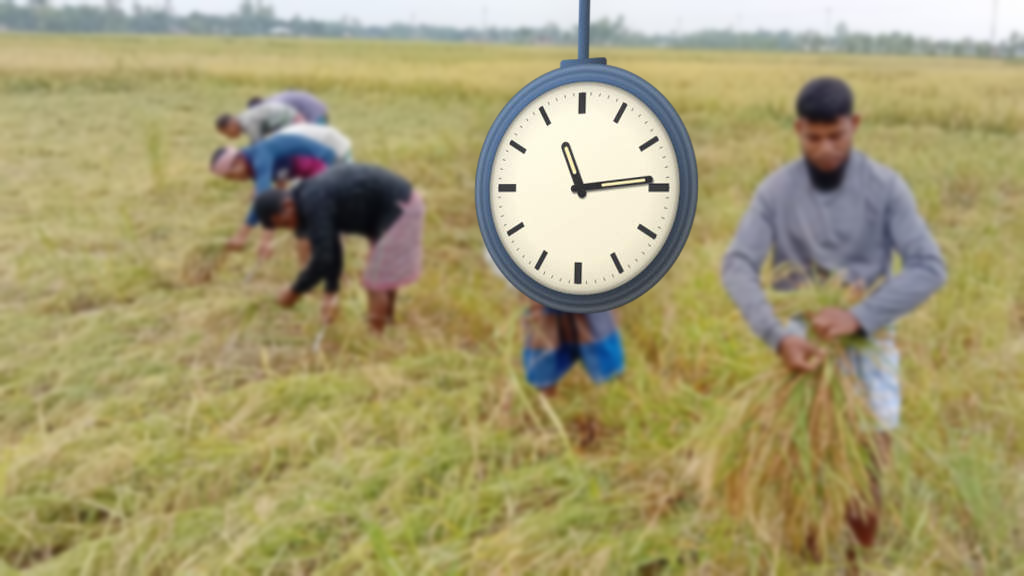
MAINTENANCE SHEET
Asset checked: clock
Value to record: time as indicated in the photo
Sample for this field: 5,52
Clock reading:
11,14
